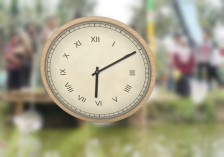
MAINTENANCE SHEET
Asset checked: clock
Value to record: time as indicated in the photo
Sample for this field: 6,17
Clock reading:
6,10
